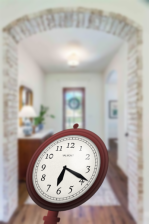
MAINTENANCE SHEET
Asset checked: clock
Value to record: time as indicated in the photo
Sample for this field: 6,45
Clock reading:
6,19
